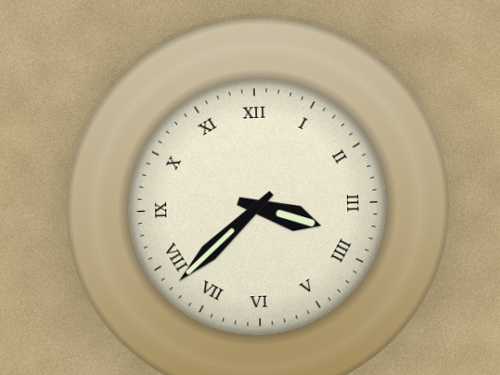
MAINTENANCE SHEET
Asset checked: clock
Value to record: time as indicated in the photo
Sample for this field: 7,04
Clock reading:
3,38
